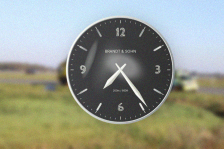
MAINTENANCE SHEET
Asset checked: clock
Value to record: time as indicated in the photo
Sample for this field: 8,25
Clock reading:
7,24
